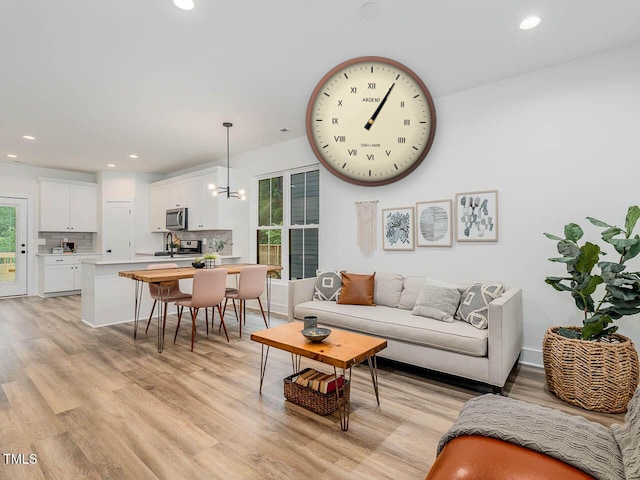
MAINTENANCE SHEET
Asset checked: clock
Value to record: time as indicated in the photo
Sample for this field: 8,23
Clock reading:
1,05
